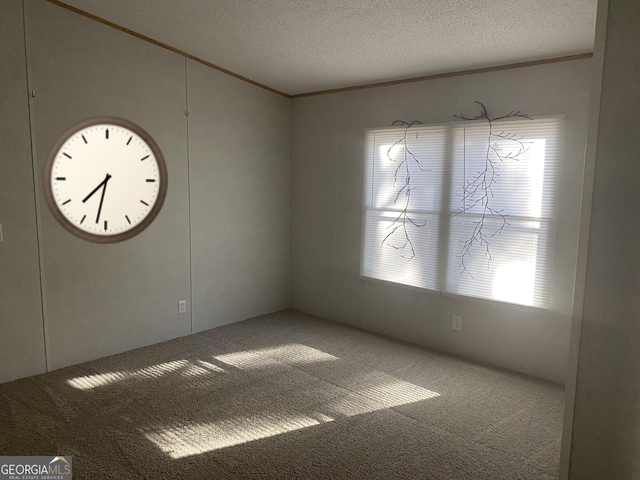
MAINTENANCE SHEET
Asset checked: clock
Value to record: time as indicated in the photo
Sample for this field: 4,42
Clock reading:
7,32
